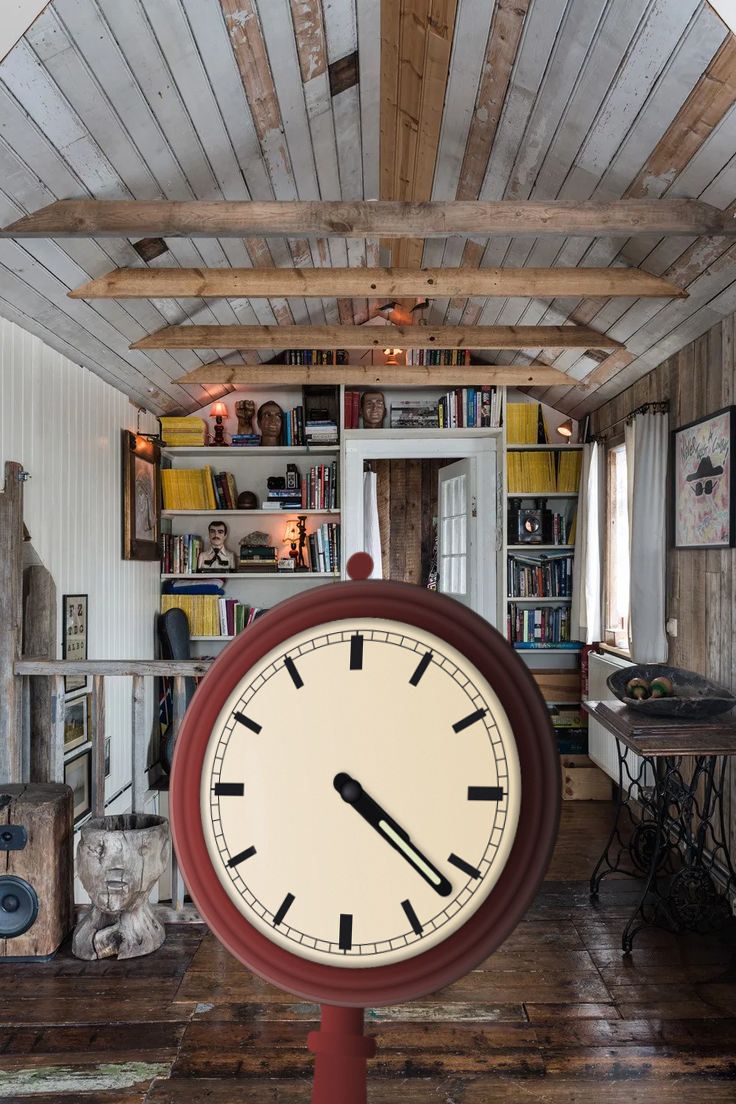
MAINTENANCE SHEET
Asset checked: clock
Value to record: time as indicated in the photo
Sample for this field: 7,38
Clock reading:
4,22
